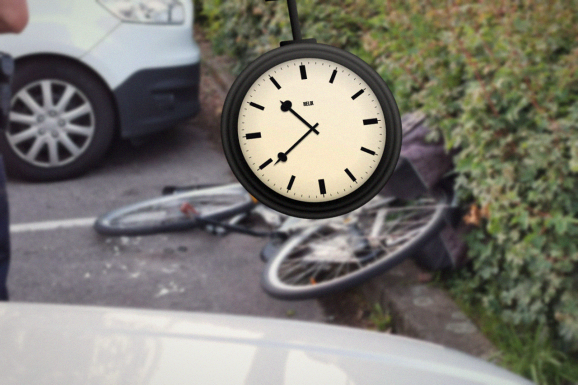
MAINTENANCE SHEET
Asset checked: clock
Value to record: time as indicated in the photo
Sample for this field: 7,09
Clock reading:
10,39
